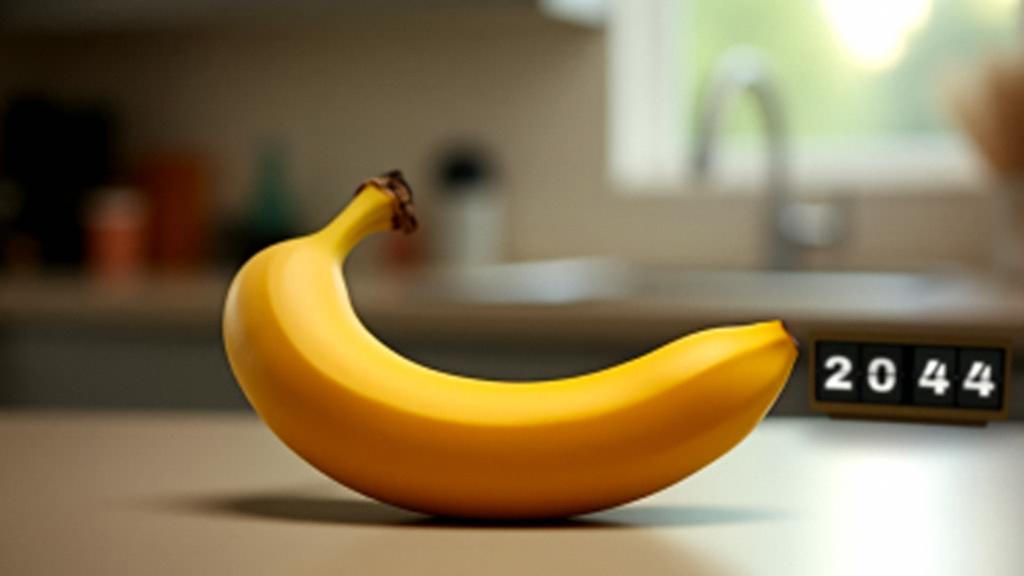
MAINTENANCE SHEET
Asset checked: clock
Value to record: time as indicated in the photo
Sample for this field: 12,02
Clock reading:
20,44
